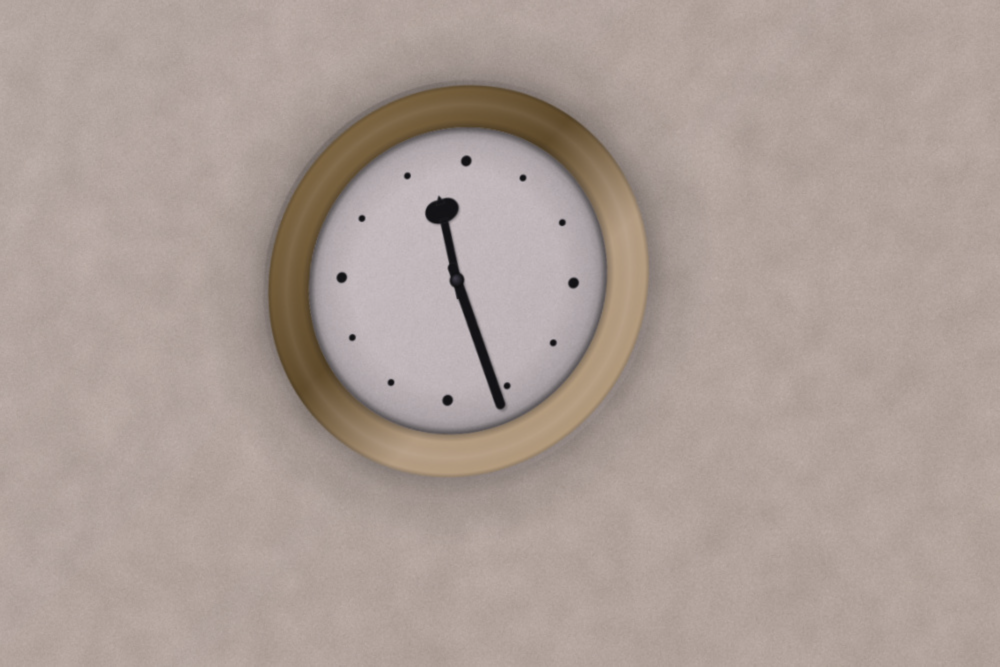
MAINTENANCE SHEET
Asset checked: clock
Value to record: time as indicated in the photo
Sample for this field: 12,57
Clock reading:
11,26
